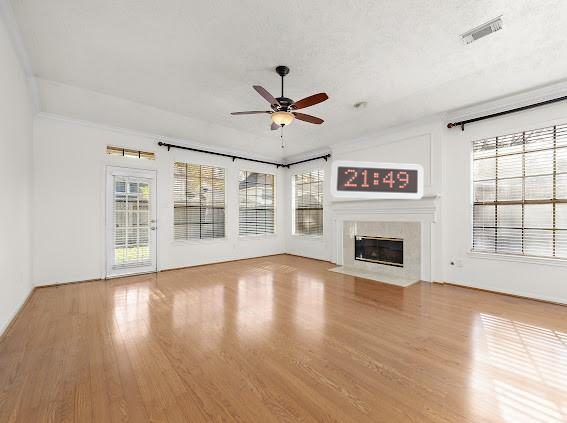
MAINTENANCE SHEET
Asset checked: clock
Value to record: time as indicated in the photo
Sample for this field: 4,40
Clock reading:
21,49
